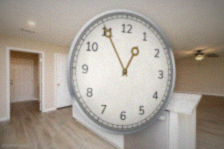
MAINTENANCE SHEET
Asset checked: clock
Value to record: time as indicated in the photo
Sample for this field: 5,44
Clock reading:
12,55
